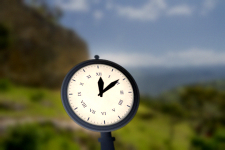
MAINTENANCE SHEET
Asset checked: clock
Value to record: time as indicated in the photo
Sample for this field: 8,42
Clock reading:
12,09
